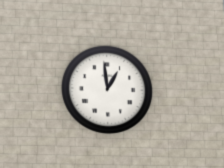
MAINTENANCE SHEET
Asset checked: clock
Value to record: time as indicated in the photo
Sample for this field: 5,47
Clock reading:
12,59
